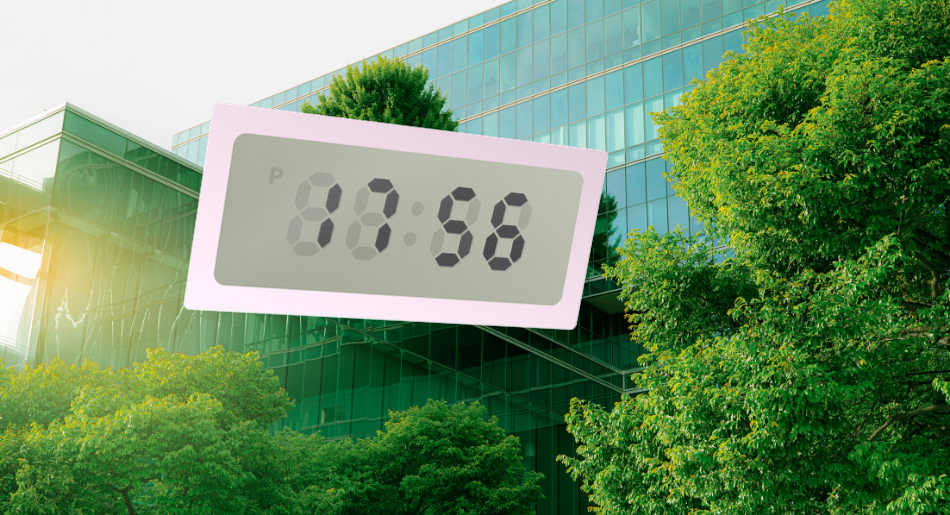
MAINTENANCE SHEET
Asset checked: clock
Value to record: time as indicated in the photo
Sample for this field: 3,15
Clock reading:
17,56
